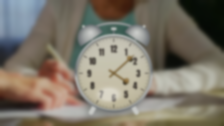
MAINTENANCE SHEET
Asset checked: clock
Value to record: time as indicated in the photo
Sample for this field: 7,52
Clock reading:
4,08
